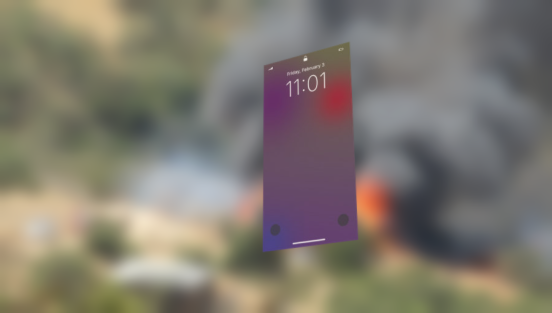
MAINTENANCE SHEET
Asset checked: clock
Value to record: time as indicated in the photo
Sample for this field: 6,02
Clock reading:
11,01
